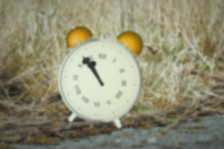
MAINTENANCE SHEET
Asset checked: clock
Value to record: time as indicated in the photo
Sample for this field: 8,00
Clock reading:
10,53
